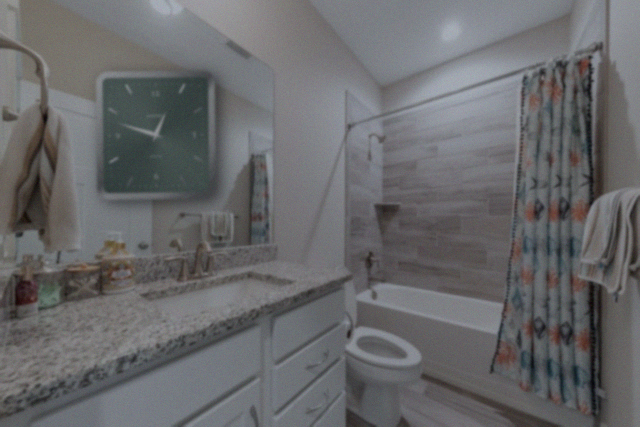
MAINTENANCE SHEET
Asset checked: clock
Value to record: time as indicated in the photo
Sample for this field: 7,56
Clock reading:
12,48
